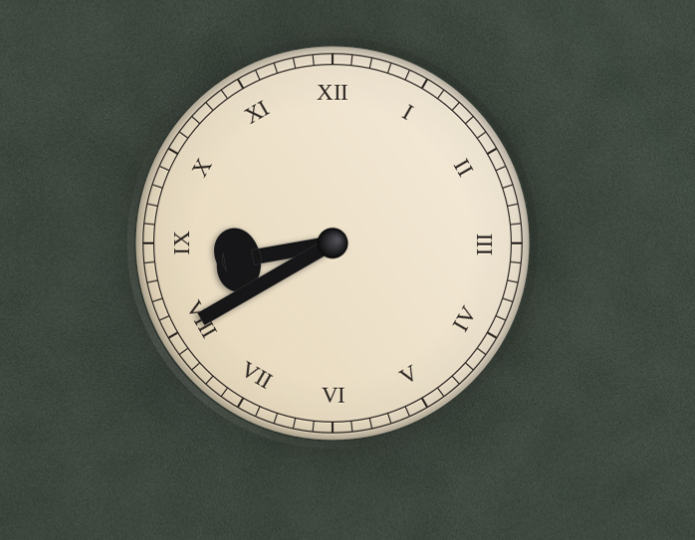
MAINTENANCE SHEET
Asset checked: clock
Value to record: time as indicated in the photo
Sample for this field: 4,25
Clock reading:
8,40
